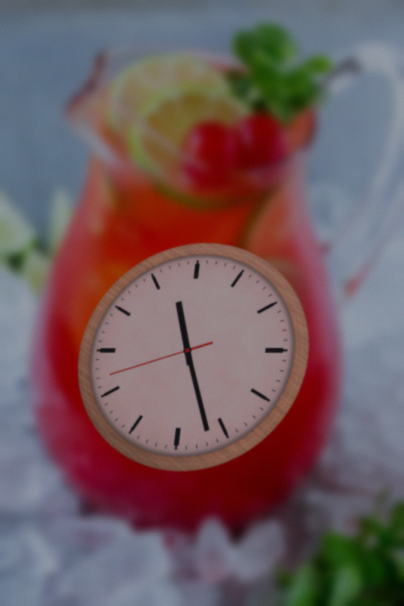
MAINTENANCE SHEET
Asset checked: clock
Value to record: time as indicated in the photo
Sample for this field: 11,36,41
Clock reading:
11,26,42
